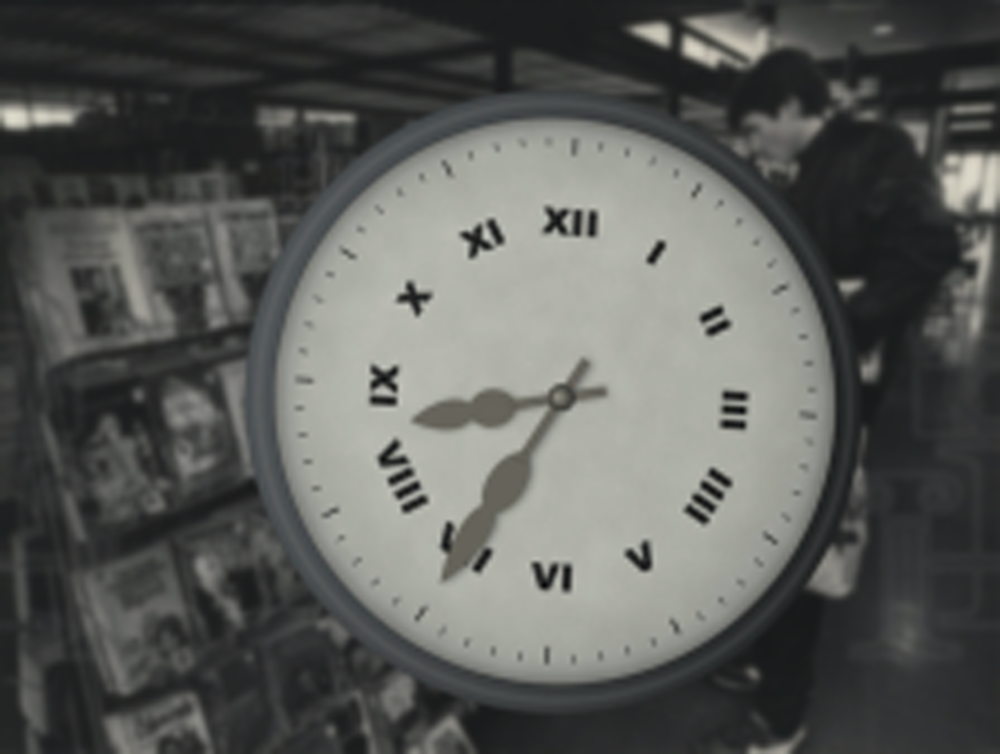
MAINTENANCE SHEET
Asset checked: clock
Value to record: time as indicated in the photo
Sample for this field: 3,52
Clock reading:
8,35
